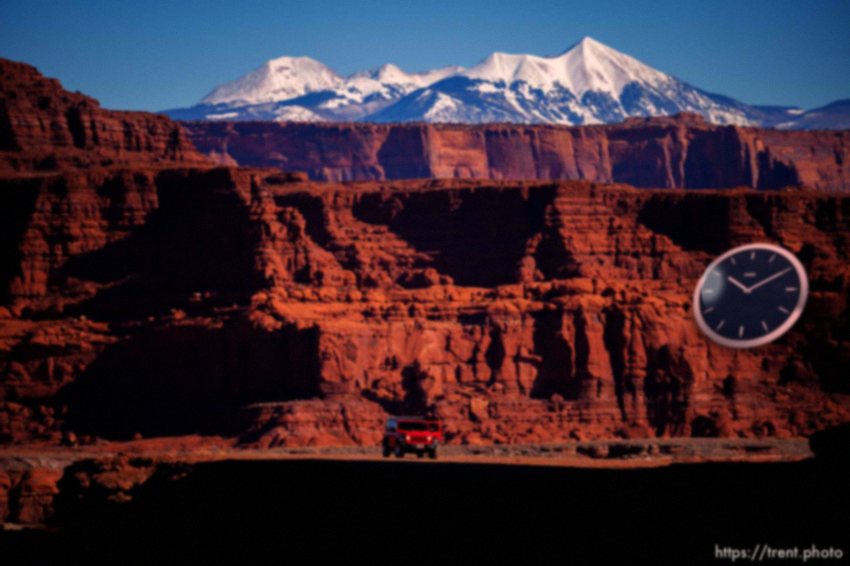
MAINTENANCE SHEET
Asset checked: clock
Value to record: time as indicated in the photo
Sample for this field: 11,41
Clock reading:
10,10
